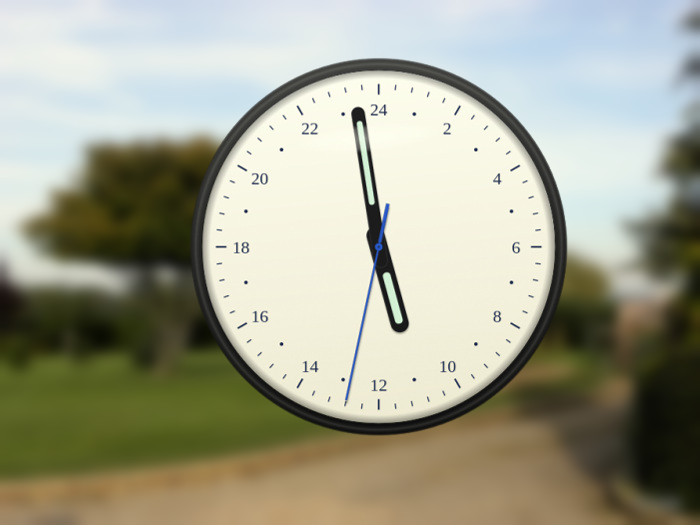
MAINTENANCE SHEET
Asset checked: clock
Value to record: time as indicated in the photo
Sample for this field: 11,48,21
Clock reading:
10,58,32
